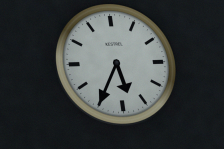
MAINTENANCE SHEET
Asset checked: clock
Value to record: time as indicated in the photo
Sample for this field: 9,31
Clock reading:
5,35
